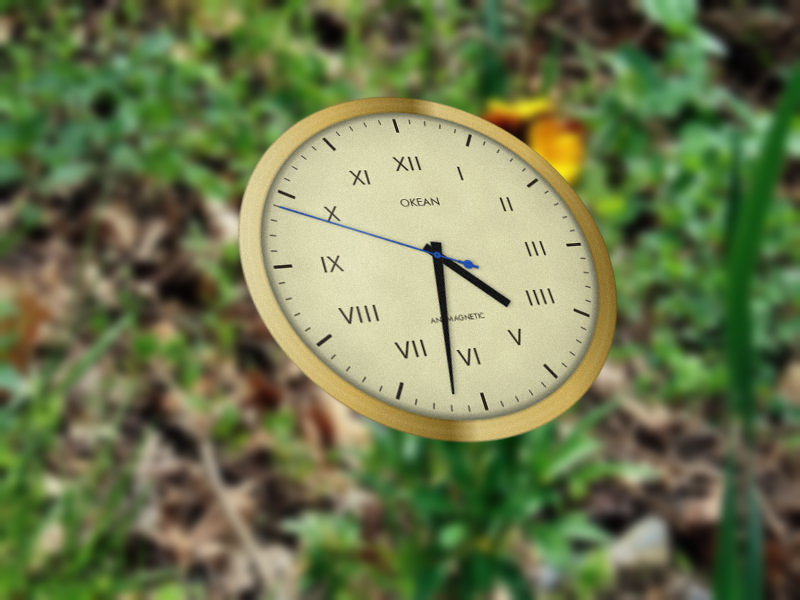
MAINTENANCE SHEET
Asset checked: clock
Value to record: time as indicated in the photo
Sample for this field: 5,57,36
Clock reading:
4,31,49
